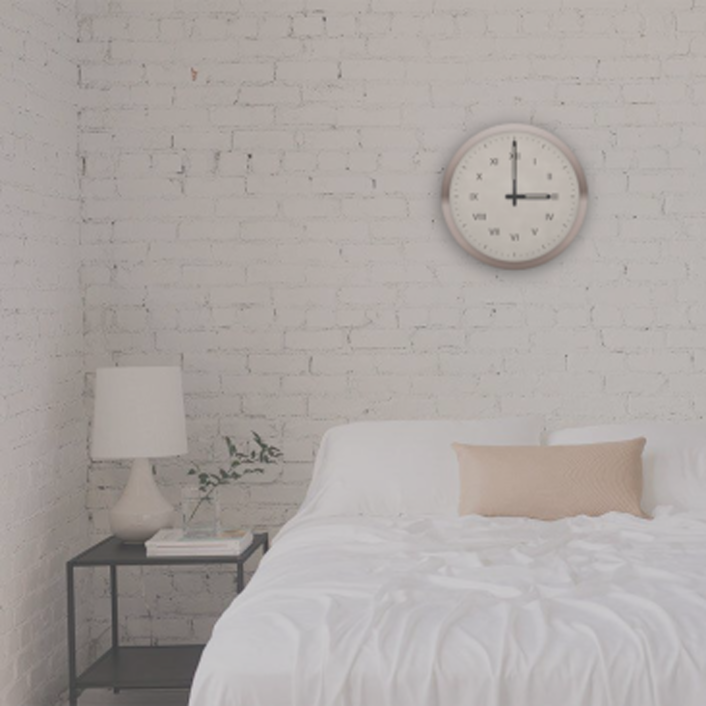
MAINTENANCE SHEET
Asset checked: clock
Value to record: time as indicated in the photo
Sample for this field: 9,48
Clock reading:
3,00
